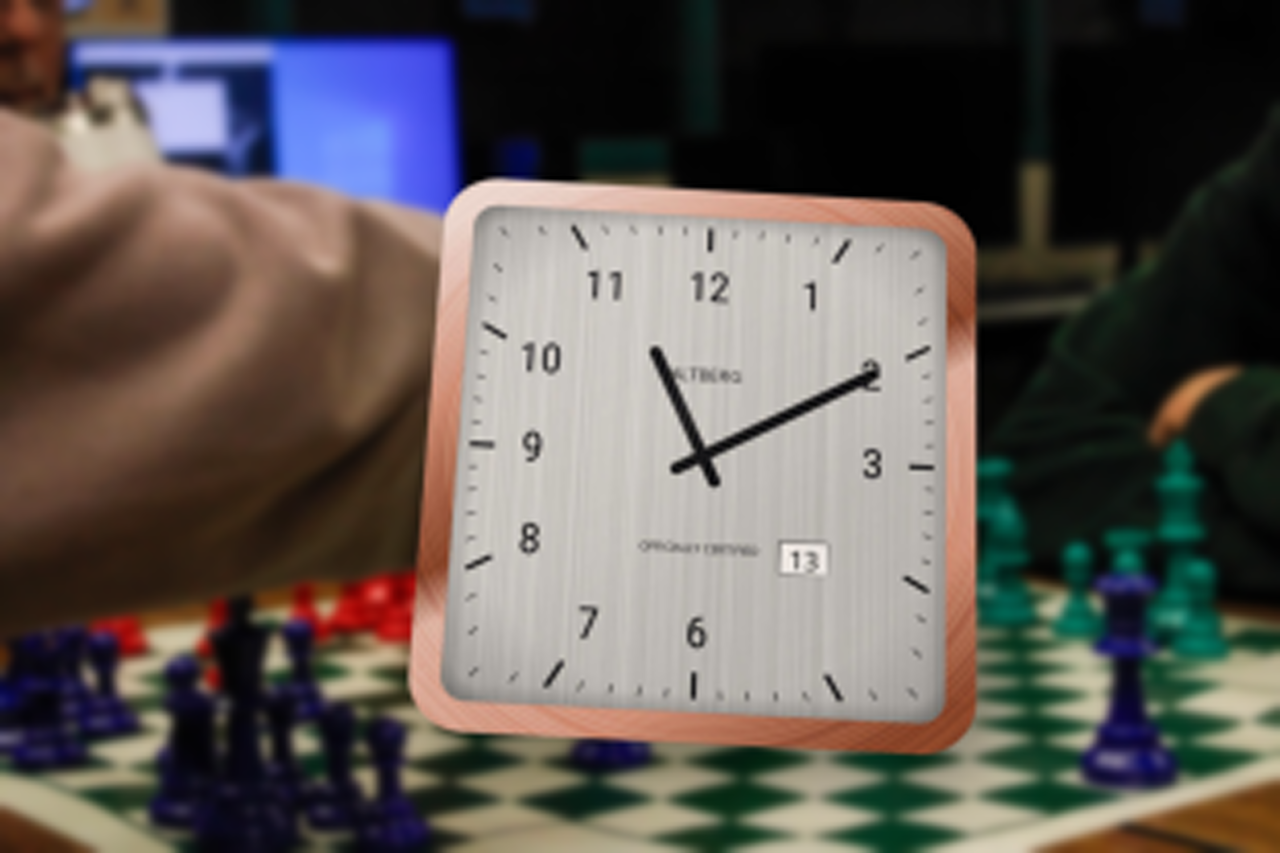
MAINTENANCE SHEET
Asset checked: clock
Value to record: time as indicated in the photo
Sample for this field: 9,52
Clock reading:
11,10
